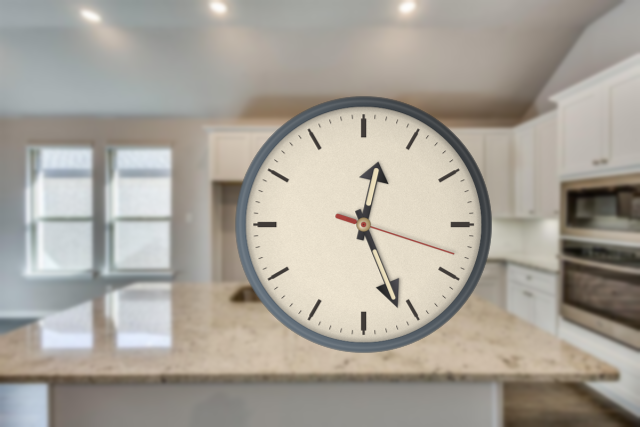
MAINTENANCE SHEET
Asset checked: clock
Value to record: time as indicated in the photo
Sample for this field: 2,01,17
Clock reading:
12,26,18
